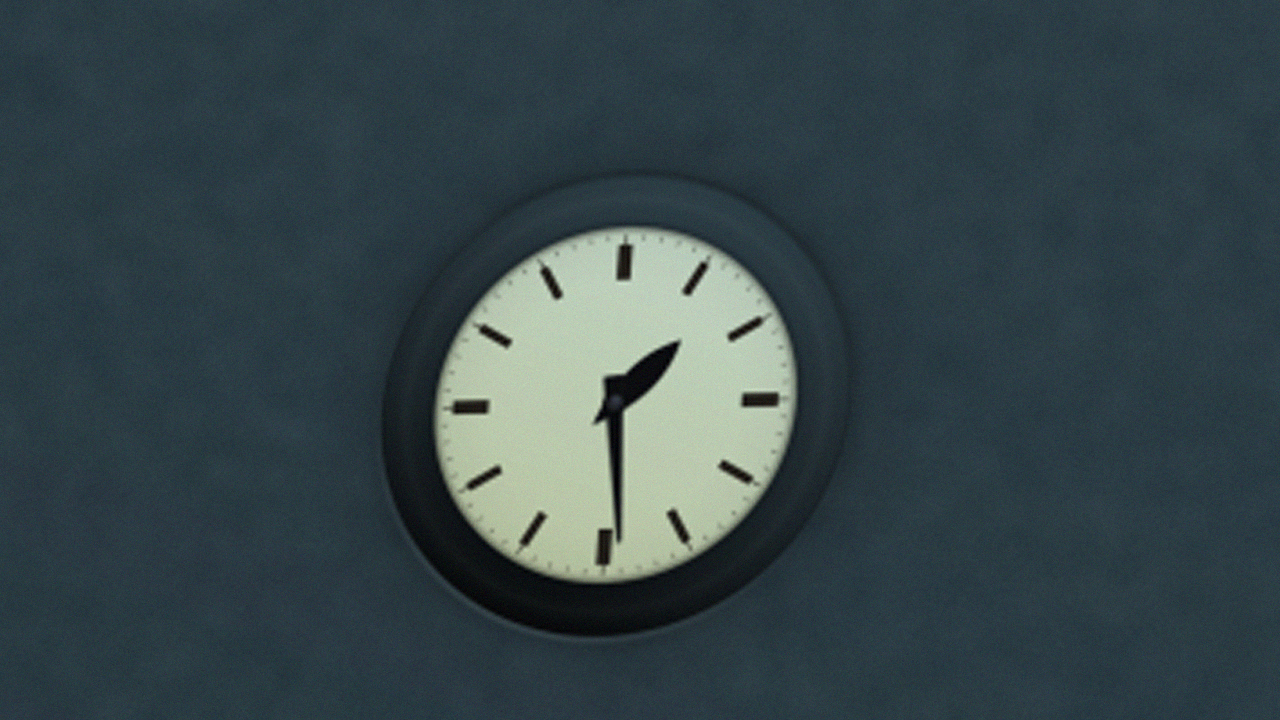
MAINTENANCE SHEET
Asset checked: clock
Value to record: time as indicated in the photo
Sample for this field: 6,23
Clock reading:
1,29
